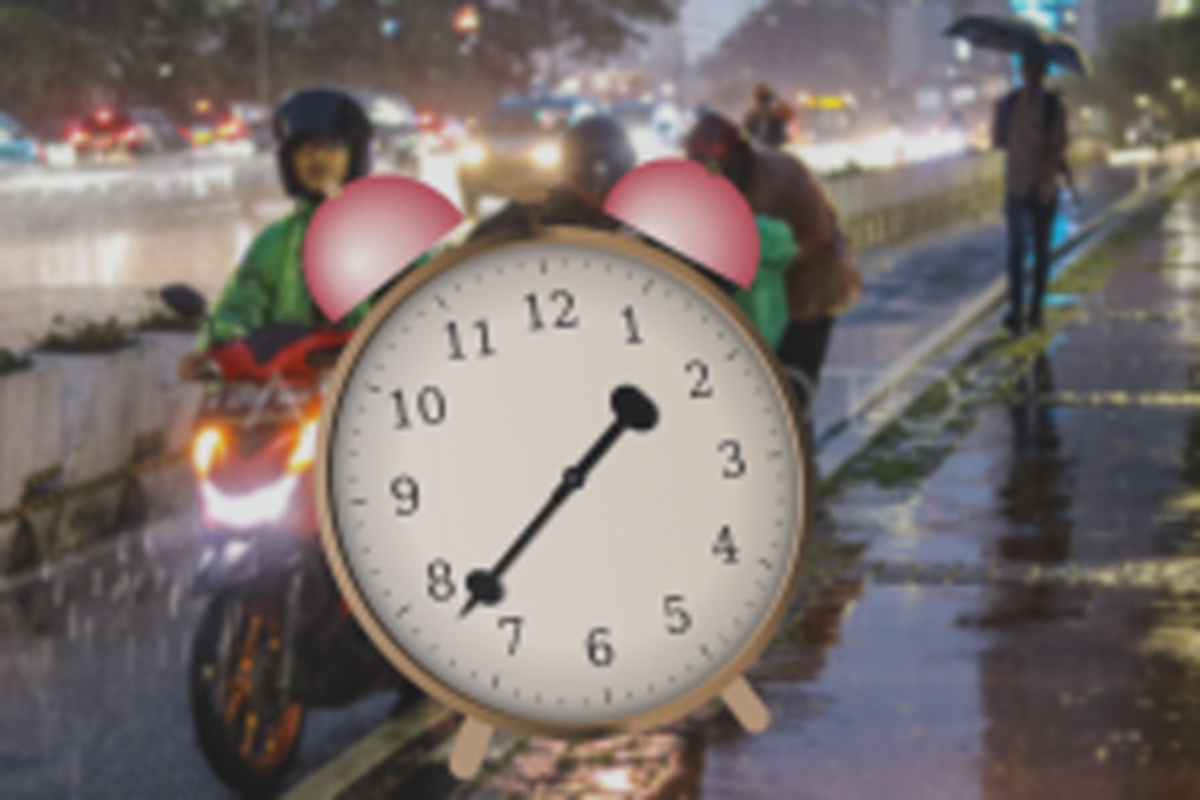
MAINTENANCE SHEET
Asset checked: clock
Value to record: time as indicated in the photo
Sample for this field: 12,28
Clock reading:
1,38
